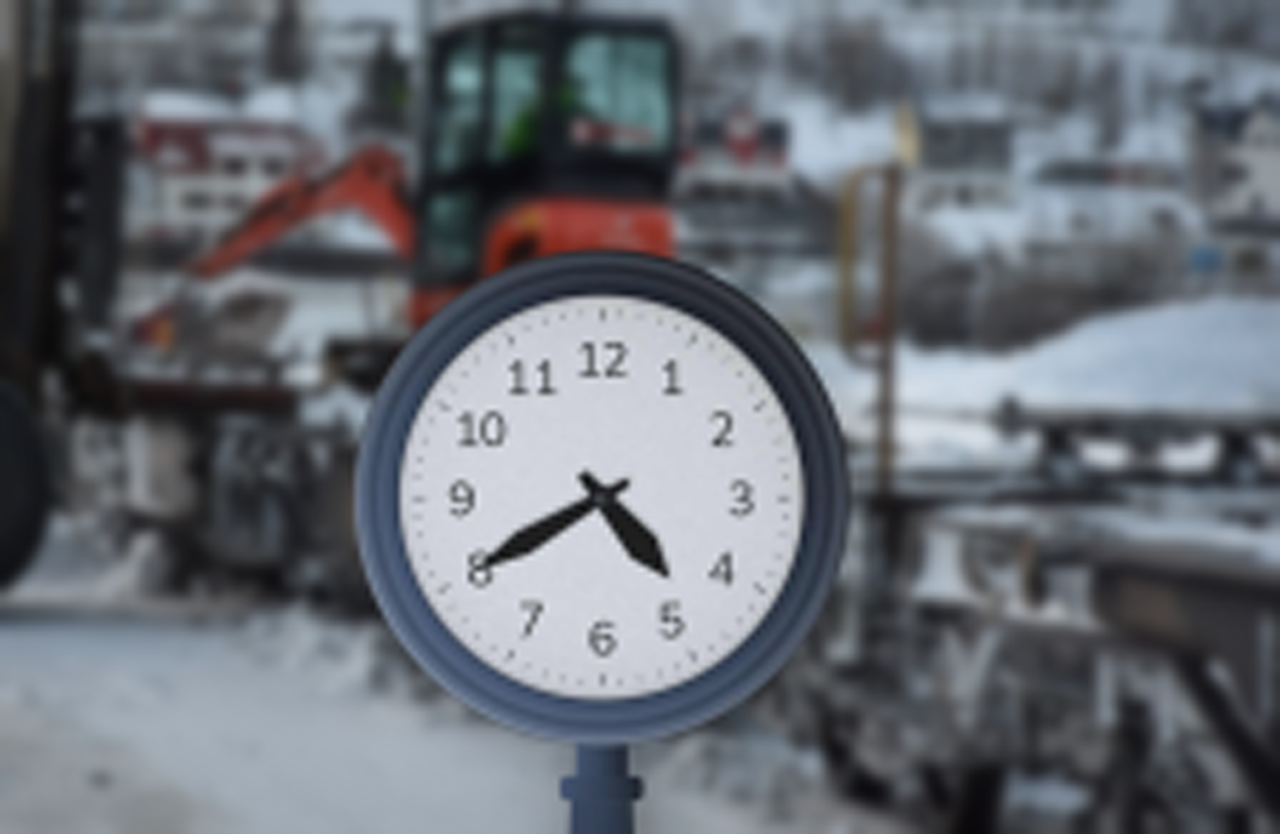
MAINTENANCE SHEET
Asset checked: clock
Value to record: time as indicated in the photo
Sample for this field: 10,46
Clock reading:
4,40
